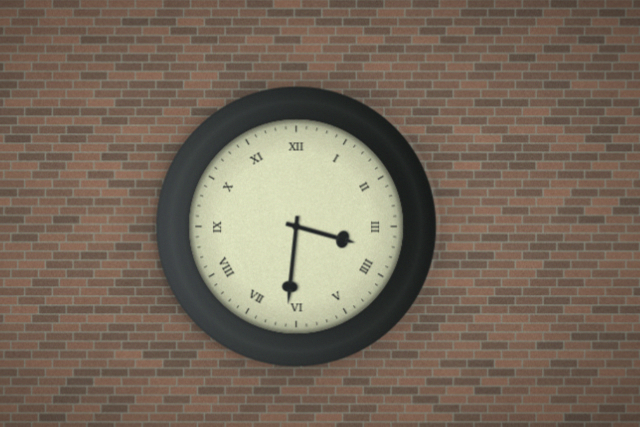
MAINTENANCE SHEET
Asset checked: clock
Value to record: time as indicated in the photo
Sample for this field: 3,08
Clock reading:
3,31
